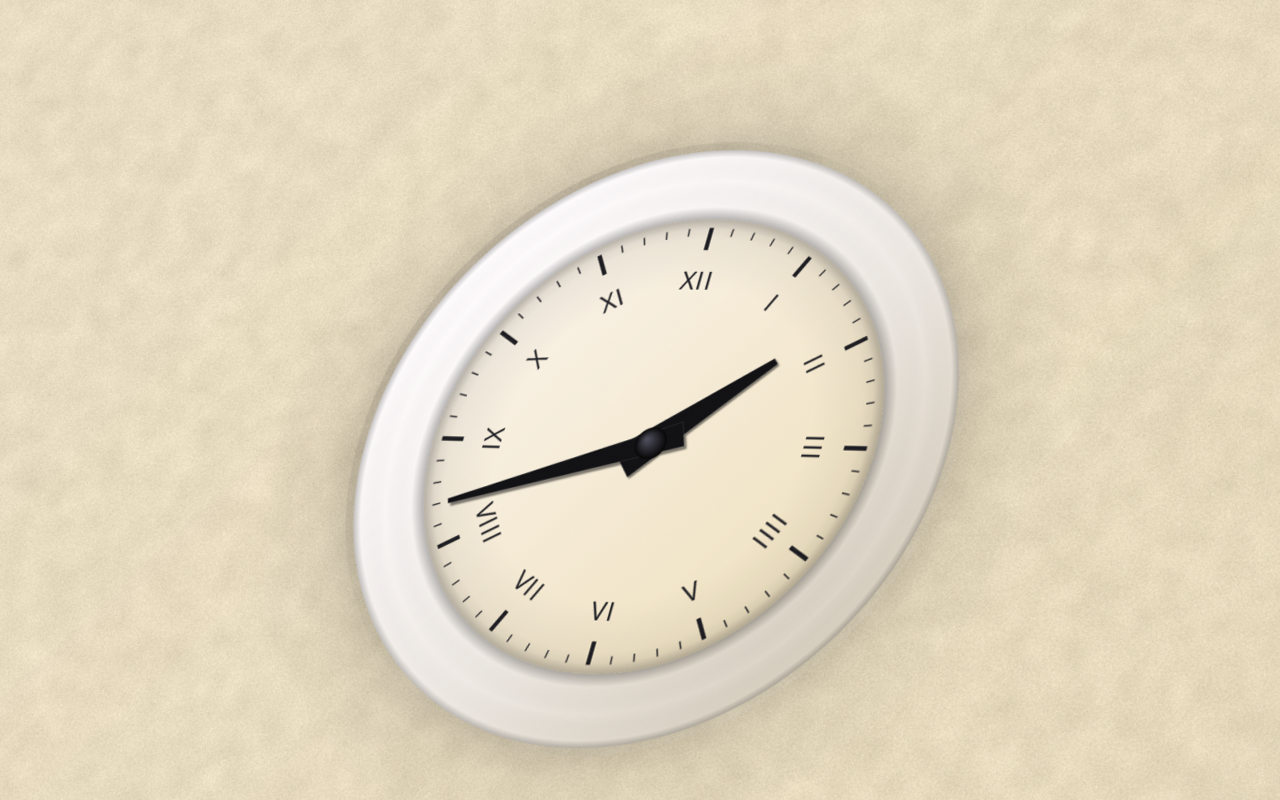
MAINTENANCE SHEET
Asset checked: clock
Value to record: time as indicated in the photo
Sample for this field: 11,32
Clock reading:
1,42
